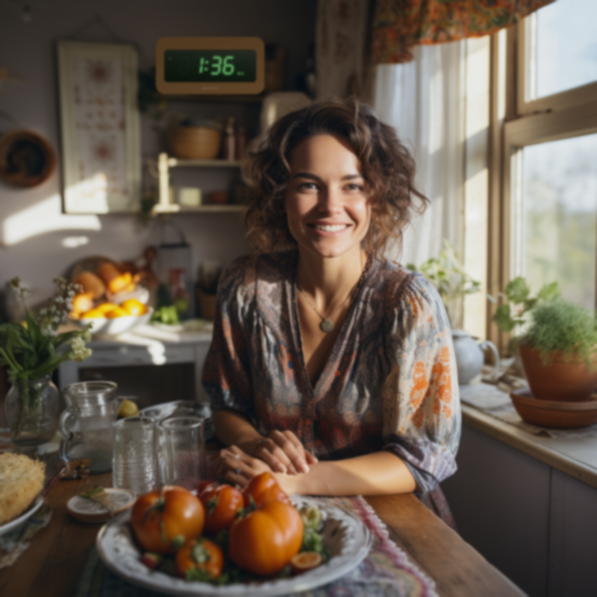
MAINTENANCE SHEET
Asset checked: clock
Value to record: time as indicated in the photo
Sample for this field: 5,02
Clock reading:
1,36
